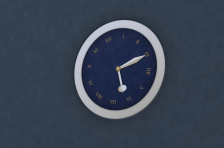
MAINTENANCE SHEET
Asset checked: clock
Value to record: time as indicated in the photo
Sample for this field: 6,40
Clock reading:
6,15
